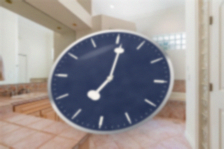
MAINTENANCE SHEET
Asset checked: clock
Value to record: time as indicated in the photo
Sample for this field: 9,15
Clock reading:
7,01
